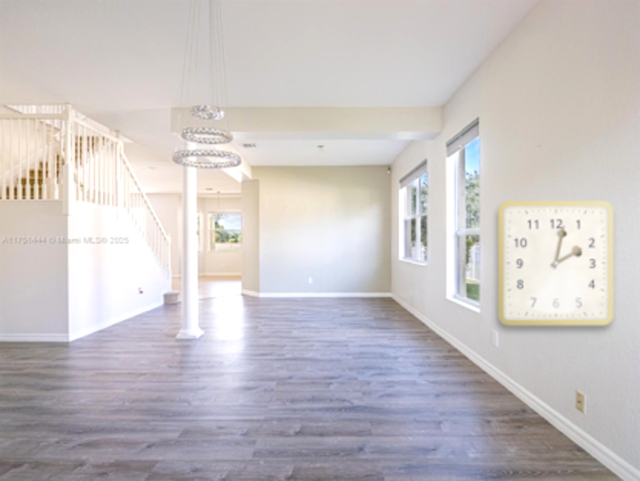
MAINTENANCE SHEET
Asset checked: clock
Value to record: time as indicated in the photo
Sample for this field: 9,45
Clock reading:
2,02
